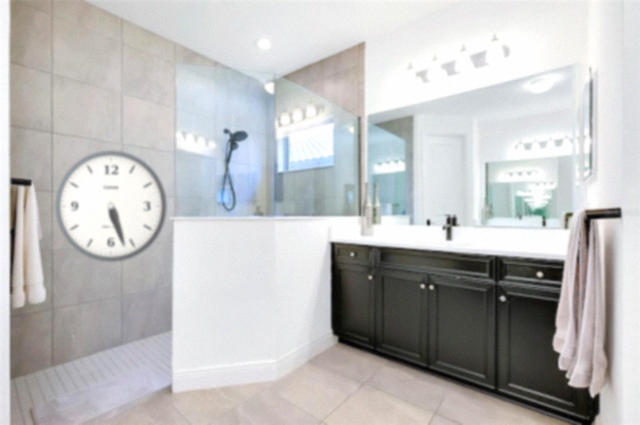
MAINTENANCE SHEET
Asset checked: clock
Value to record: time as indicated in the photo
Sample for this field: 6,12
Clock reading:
5,27
